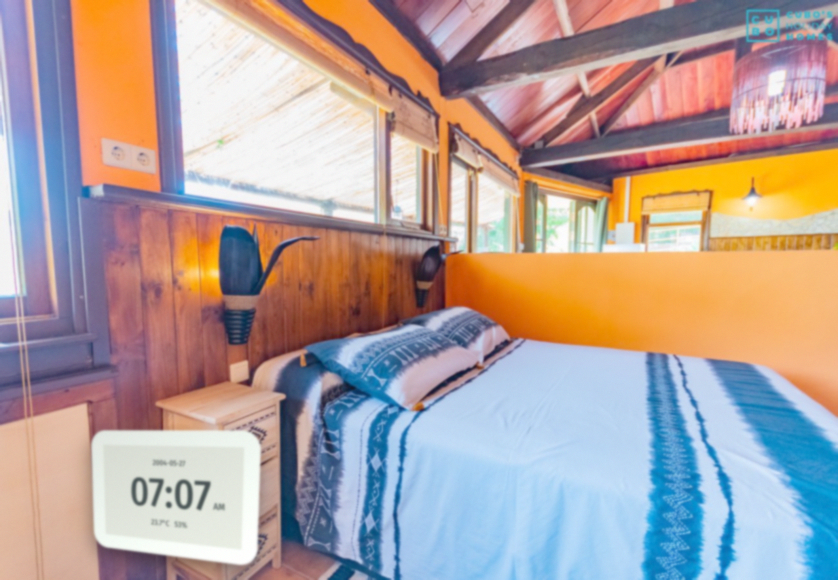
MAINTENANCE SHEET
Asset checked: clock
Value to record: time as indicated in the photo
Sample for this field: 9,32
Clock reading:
7,07
